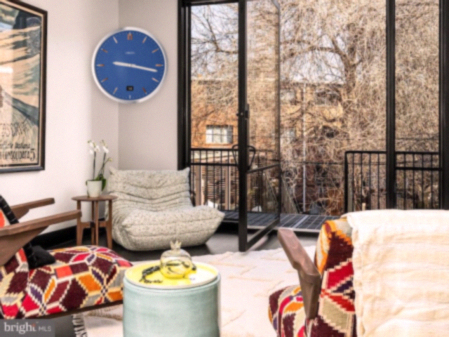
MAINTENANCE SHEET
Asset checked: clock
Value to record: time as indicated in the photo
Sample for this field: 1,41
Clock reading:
9,17
